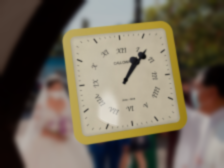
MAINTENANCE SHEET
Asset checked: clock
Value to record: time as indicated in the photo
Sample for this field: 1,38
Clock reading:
1,07
